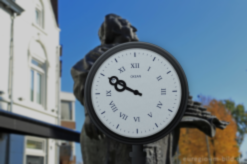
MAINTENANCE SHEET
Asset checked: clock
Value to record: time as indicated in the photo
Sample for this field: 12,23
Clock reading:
9,50
